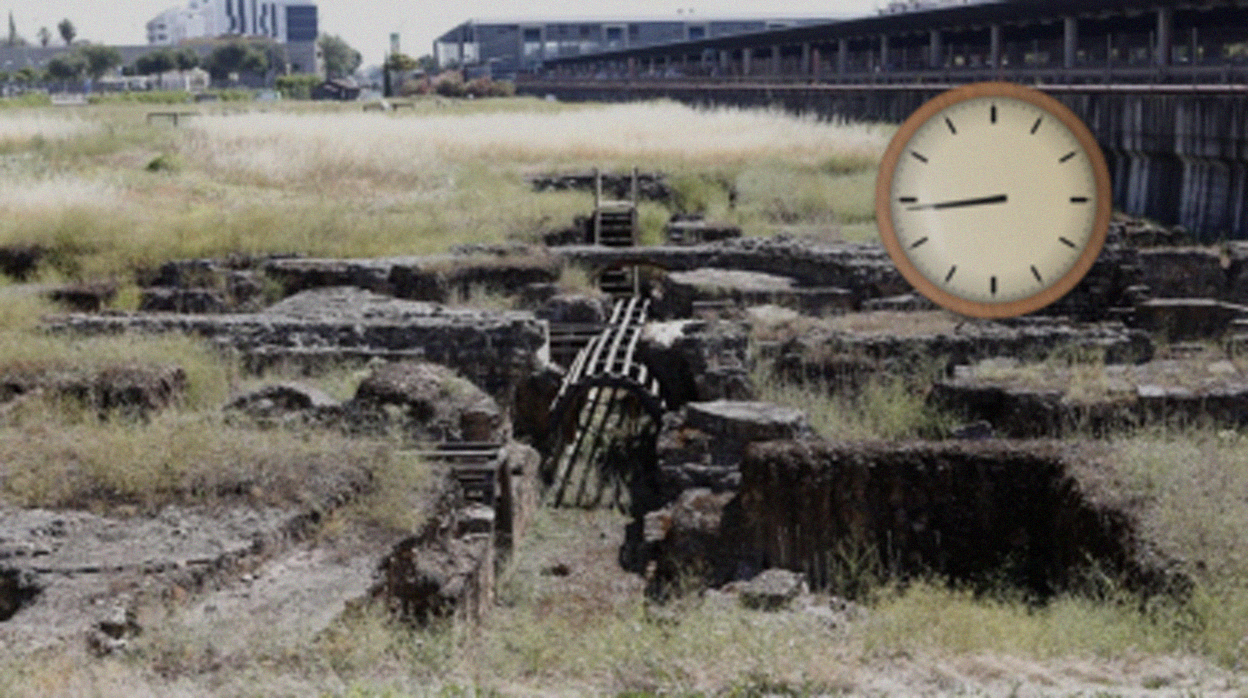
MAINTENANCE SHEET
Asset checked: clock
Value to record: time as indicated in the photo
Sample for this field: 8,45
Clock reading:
8,44
